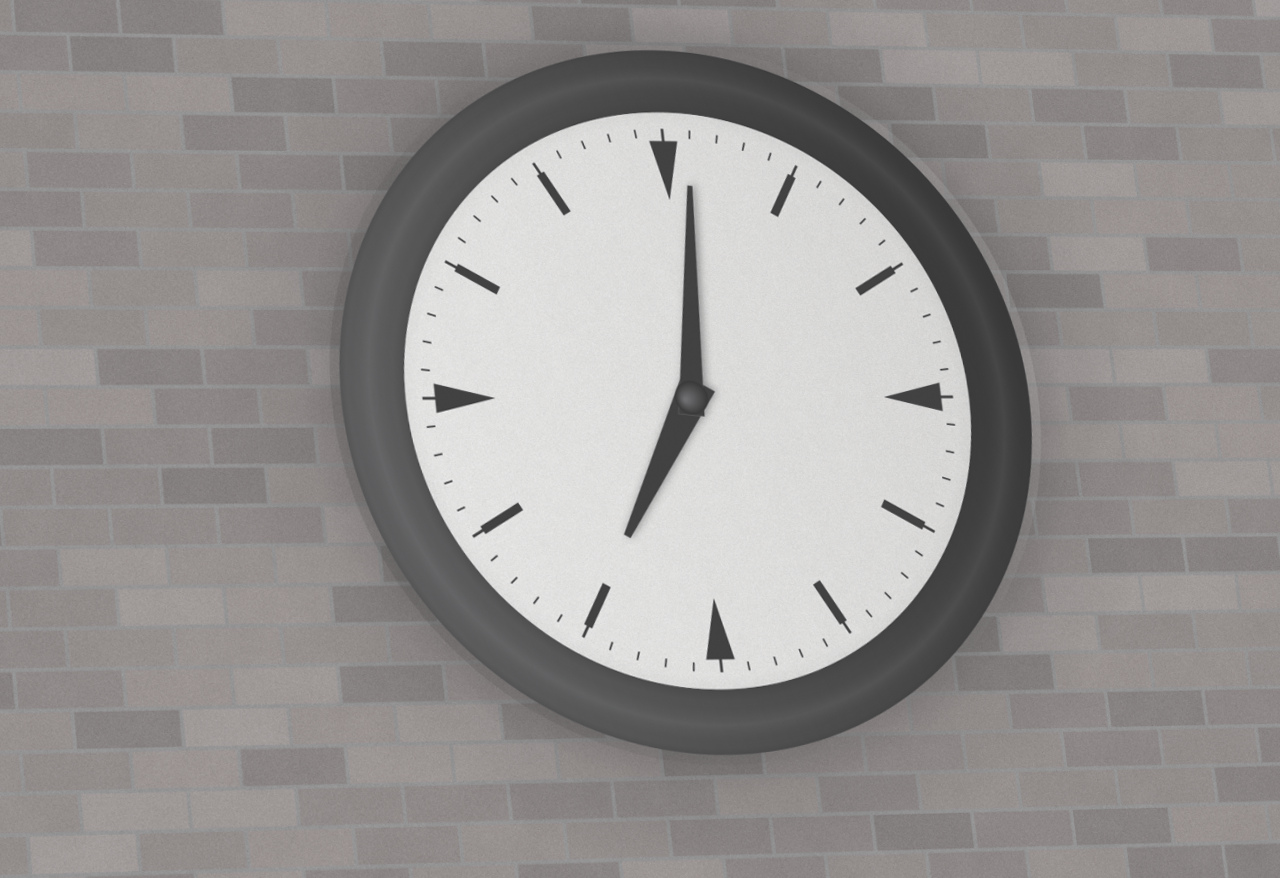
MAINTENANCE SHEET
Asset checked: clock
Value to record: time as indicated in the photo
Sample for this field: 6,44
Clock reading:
7,01
